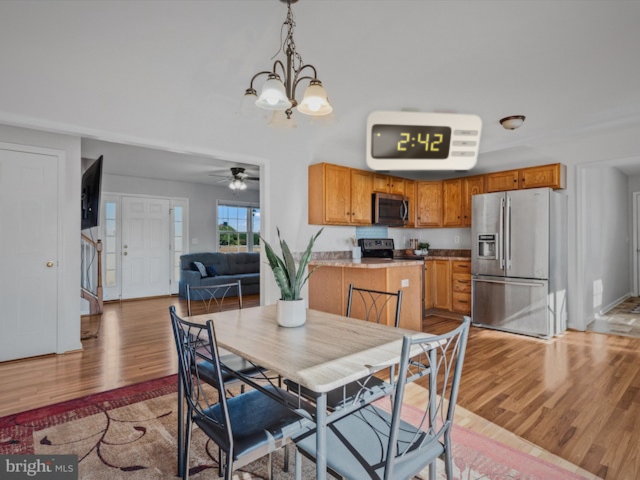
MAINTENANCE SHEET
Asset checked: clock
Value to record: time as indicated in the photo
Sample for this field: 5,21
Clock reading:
2,42
